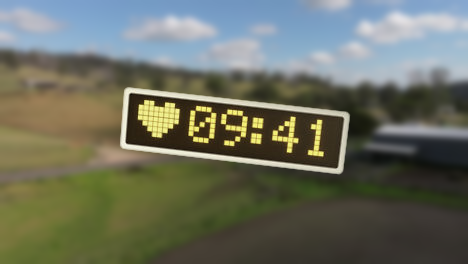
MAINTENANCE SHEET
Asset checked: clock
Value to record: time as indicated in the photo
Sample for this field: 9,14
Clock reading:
9,41
